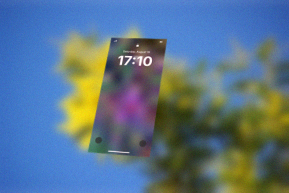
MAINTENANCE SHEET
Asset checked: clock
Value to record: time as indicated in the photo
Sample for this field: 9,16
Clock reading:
17,10
